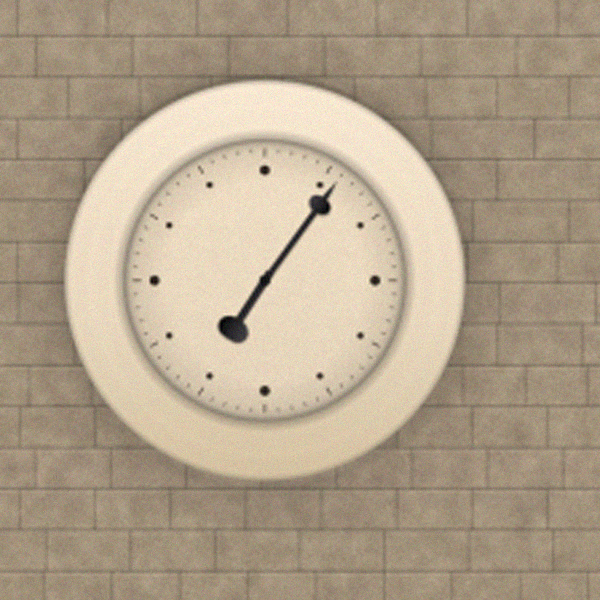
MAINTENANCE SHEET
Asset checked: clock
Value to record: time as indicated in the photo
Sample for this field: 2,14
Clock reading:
7,06
